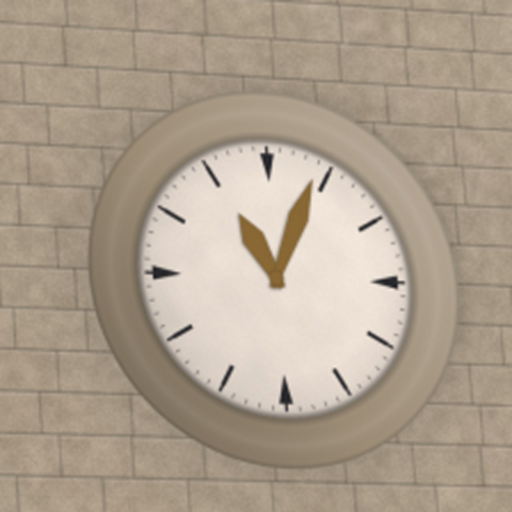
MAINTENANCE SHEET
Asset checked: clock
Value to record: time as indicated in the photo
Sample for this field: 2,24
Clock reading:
11,04
